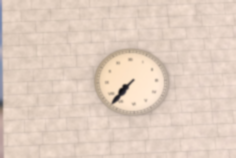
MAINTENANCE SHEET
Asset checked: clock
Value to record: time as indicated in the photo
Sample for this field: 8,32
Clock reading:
7,37
